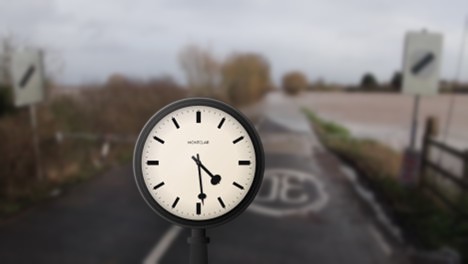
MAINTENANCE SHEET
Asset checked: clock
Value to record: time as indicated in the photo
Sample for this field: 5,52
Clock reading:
4,29
